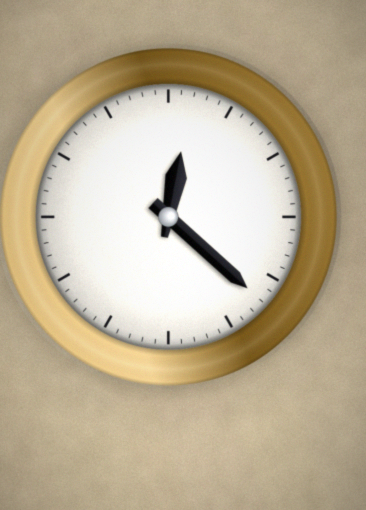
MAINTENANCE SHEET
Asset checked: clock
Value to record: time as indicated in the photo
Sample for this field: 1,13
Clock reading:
12,22
